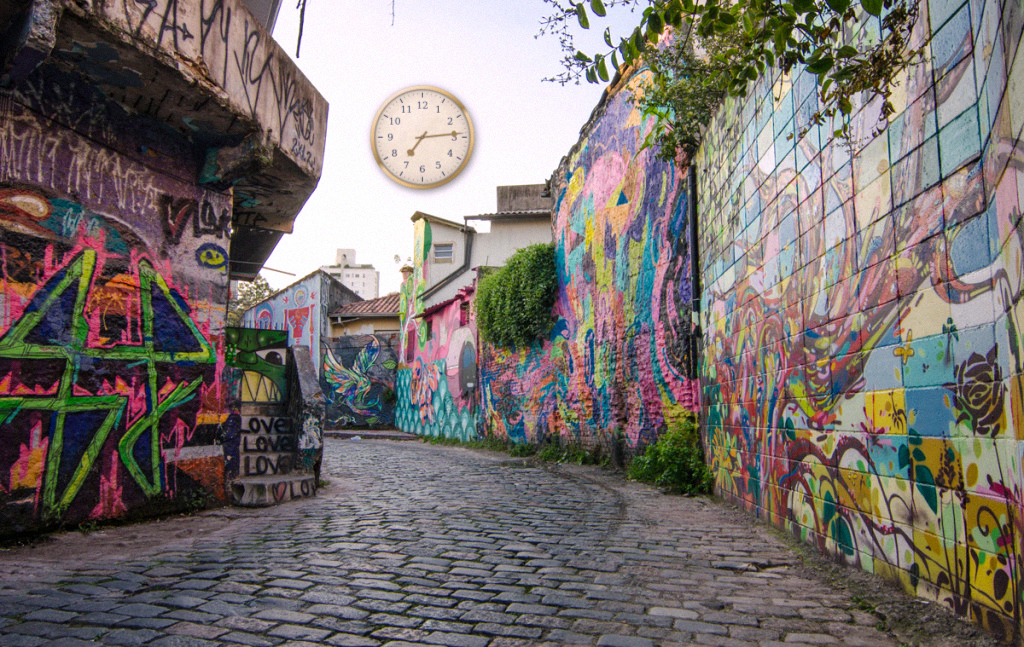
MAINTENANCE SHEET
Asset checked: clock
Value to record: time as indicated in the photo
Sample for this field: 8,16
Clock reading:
7,14
